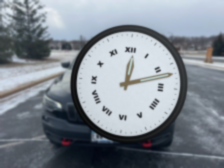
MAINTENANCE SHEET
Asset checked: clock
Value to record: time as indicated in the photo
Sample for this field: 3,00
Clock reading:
12,12
